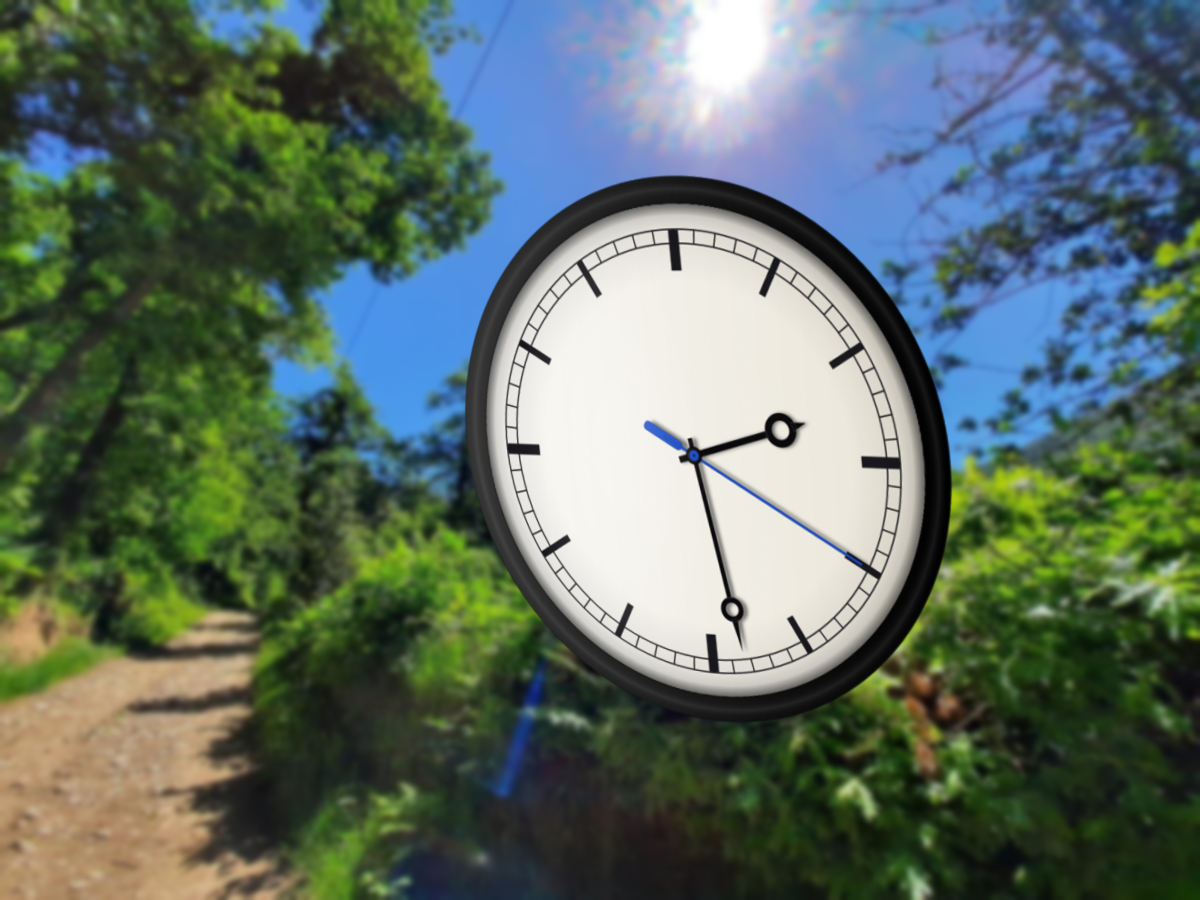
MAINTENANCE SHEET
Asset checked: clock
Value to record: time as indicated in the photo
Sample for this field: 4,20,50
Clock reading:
2,28,20
